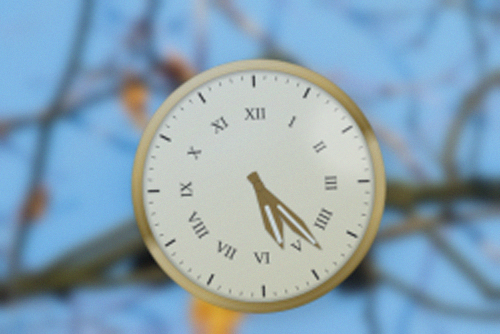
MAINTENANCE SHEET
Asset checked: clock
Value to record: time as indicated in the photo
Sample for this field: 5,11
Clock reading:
5,23
